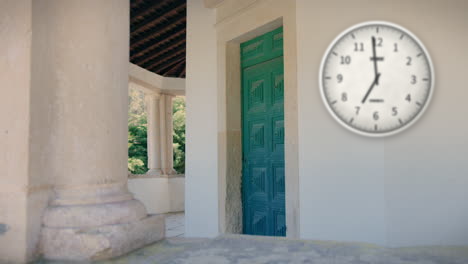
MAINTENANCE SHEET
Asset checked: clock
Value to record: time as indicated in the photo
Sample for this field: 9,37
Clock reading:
6,59
